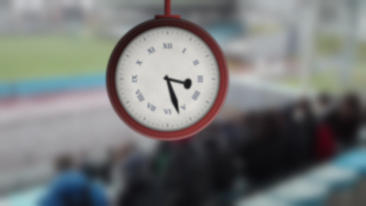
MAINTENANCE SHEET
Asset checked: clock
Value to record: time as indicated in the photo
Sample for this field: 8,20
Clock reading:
3,27
